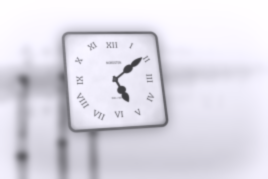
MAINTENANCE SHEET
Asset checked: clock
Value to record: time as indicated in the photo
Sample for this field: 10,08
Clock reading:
5,09
